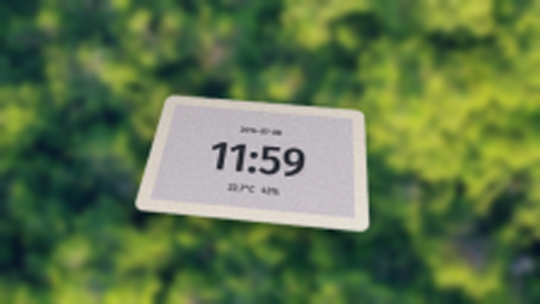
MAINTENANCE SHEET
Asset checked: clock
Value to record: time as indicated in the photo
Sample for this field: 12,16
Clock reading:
11,59
